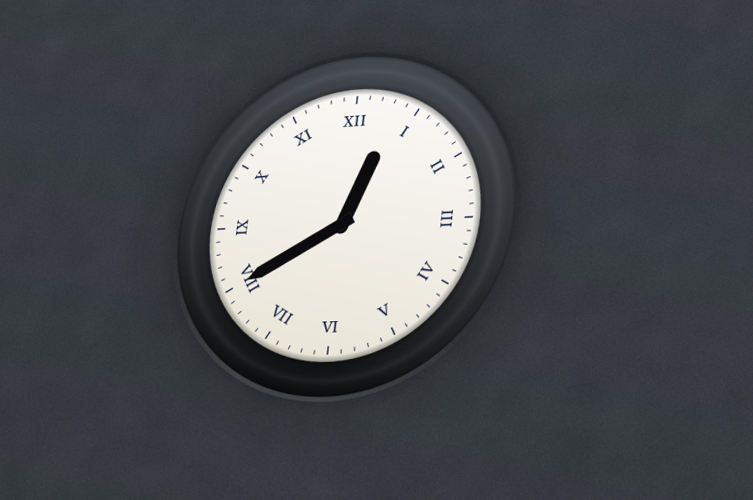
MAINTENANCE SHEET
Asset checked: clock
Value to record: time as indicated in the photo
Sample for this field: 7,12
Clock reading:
12,40
